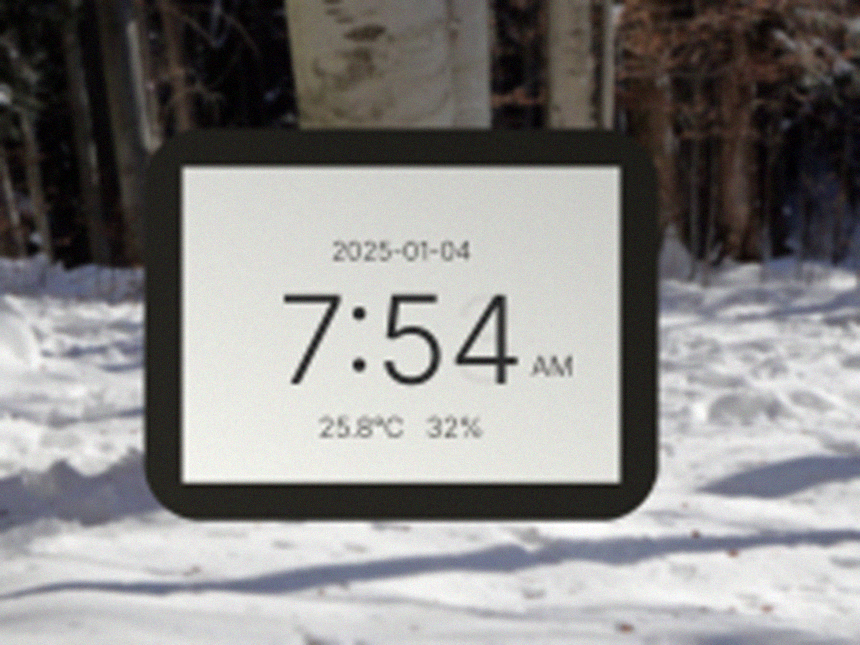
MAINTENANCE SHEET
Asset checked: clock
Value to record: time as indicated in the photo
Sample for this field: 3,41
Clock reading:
7,54
